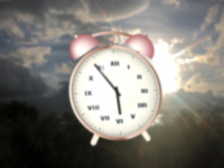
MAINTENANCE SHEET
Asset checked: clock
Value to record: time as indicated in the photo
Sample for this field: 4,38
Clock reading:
5,54
